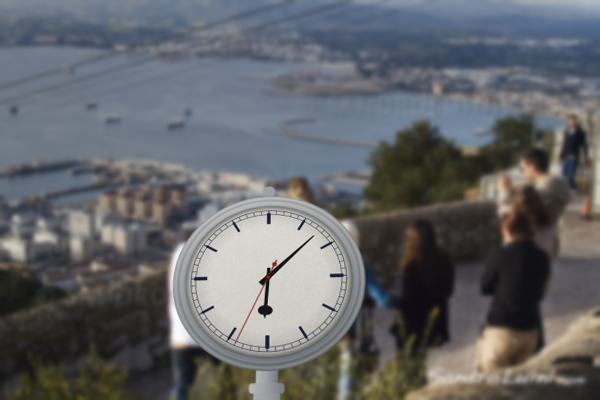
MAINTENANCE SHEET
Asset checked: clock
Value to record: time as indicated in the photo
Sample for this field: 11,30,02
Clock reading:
6,07,34
